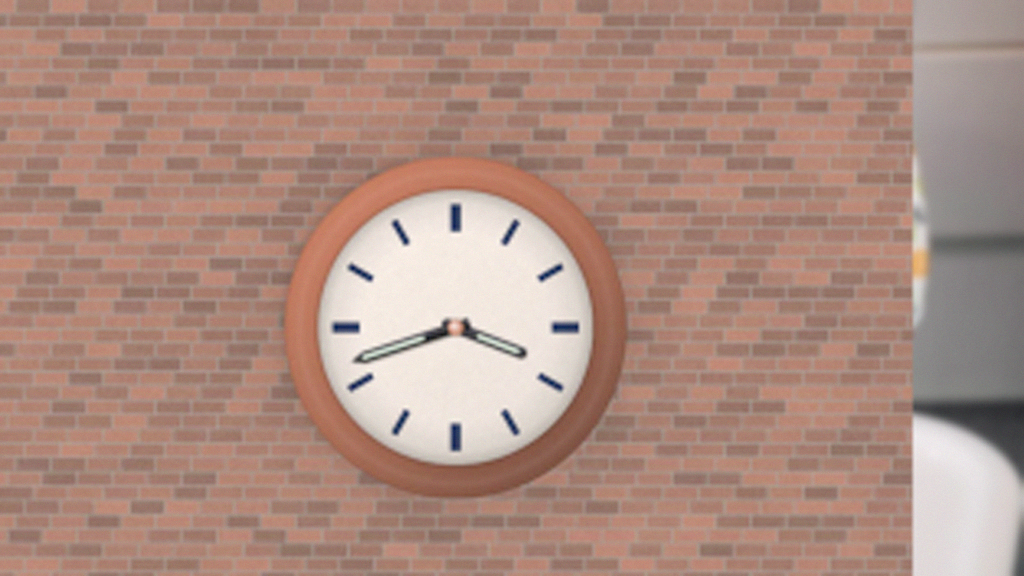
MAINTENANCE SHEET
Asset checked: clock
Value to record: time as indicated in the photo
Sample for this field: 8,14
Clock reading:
3,42
